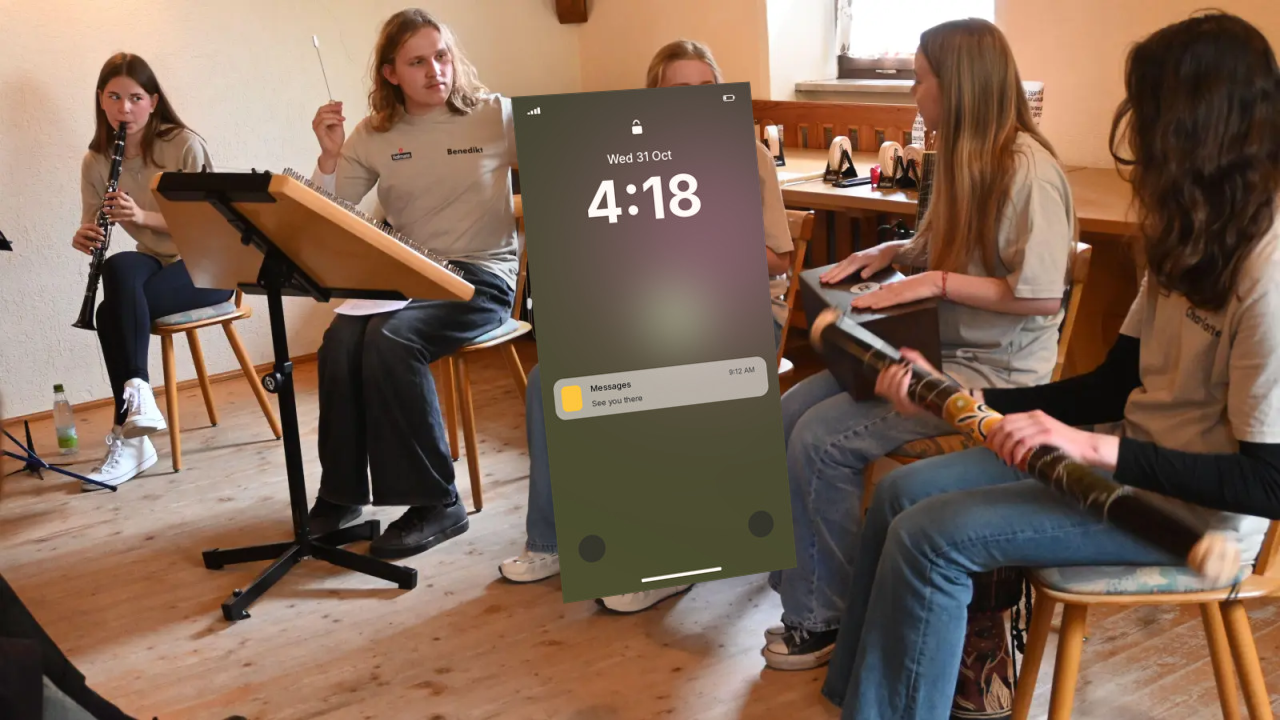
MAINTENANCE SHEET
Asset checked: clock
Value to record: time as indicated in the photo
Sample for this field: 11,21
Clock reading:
4,18
